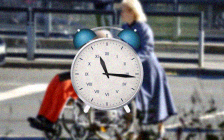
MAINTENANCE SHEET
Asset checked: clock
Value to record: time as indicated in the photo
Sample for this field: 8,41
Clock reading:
11,16
